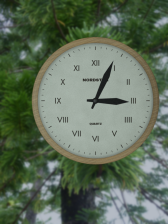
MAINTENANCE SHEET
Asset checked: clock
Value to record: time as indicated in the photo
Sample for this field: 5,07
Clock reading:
3,04
